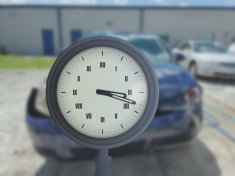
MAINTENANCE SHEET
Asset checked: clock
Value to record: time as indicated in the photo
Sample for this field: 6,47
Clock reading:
3,18
